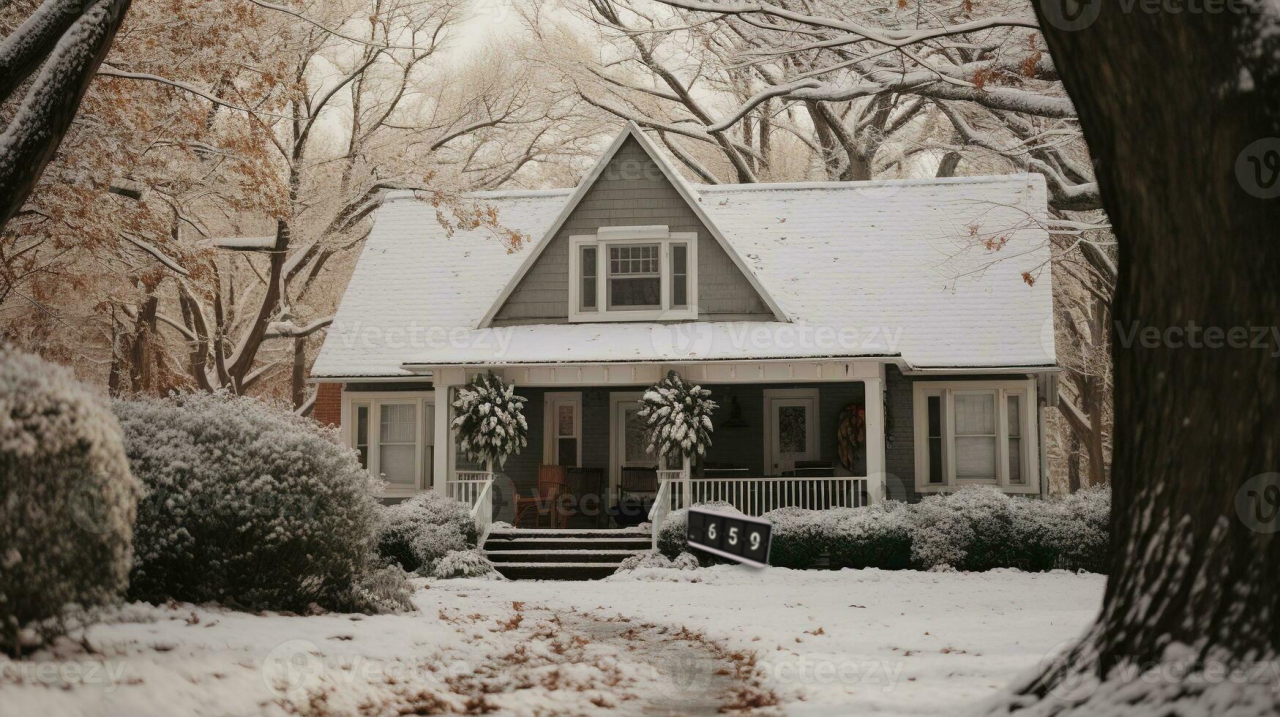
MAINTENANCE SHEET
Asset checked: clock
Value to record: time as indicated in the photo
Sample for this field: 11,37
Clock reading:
6,59
